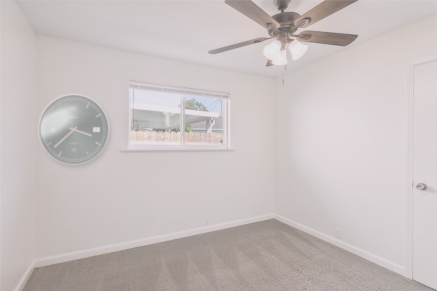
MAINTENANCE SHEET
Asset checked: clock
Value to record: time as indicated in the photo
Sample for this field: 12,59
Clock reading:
3,38
